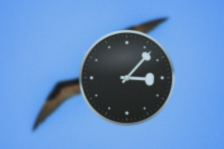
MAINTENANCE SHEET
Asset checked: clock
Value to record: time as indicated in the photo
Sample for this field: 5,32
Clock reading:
3,07
